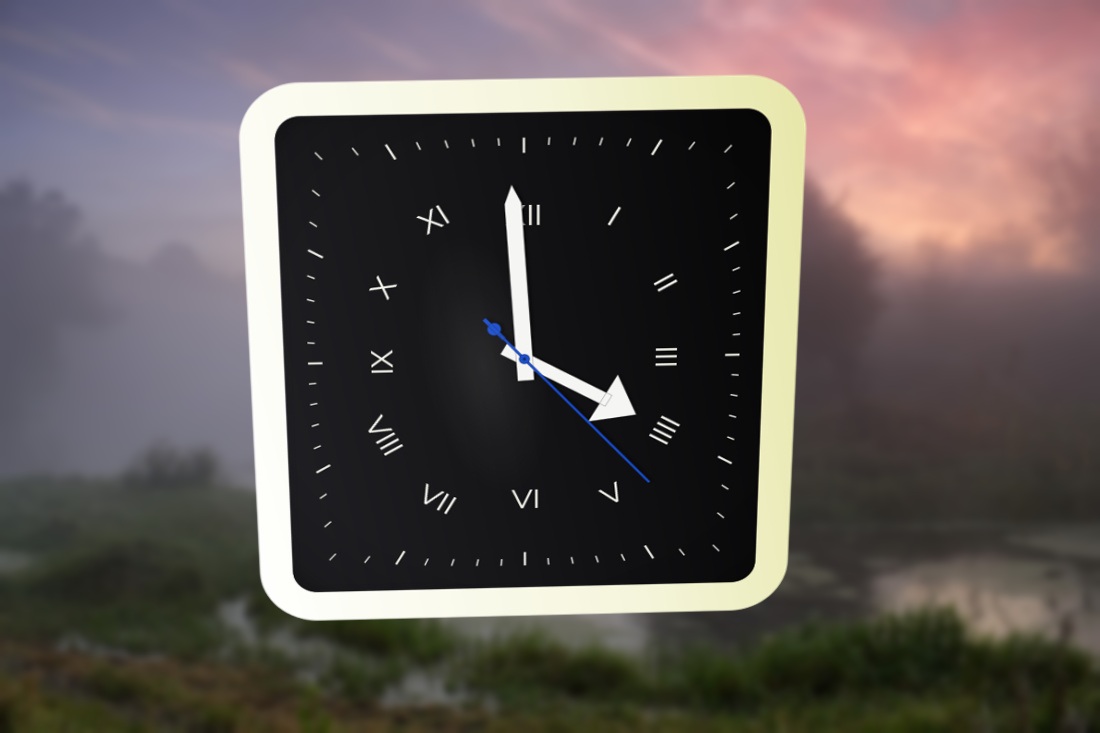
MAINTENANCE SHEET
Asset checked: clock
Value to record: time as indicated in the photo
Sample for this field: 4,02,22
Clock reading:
3,59,23
